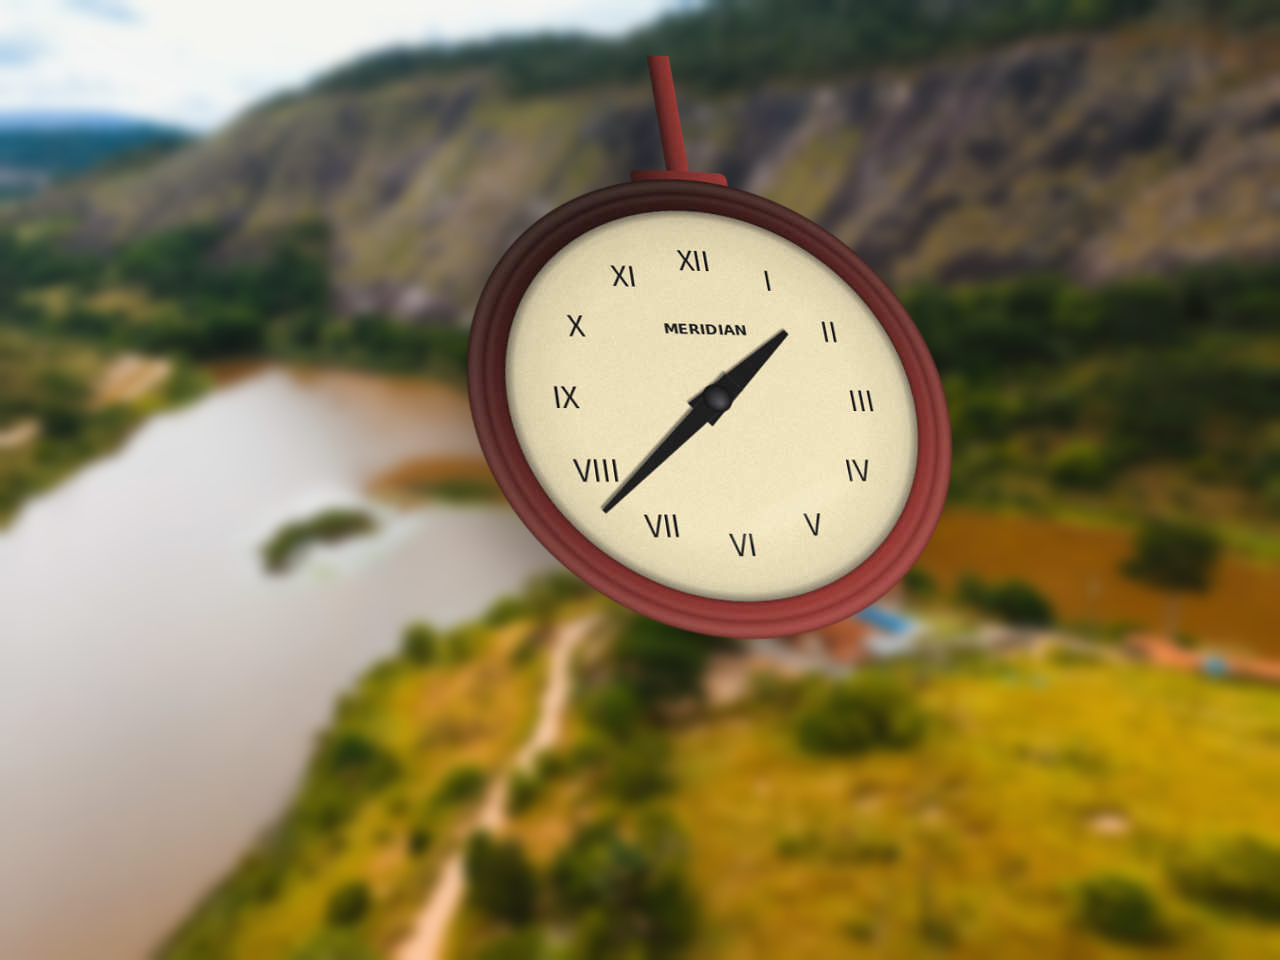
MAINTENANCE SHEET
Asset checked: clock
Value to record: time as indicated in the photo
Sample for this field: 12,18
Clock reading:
1,38
